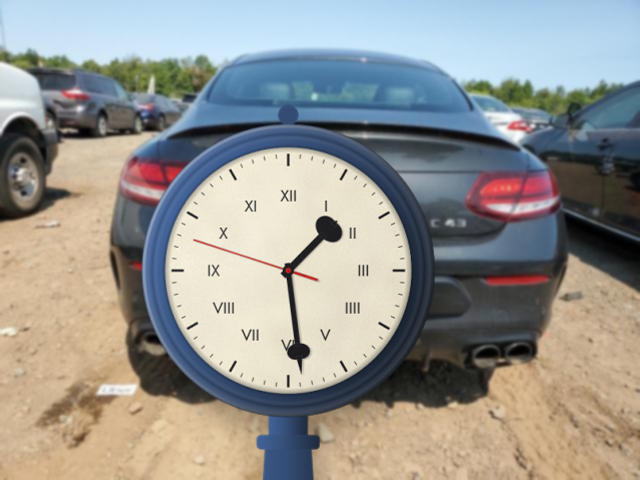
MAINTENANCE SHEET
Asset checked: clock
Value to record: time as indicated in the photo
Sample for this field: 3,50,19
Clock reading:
1,28,48
